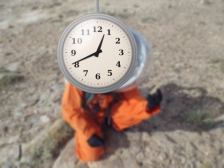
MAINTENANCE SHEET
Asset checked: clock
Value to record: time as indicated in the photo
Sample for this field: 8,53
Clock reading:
12,41
